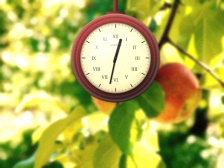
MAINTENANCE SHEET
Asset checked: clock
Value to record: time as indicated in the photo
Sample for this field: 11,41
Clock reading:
12,32
